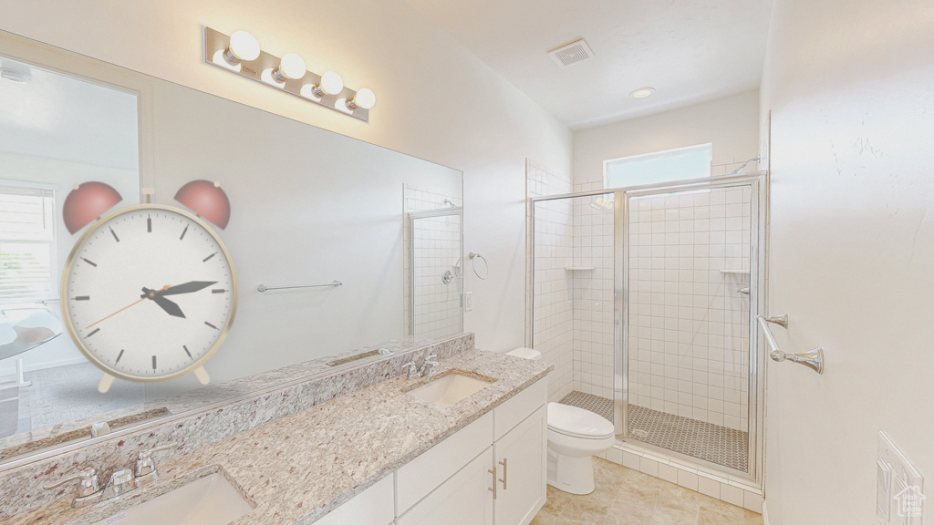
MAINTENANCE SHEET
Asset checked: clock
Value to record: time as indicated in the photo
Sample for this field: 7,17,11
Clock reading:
4,13,41
